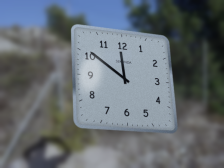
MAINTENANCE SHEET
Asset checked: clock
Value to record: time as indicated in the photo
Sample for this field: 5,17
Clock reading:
11,51
